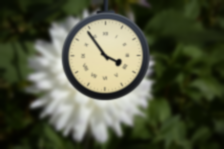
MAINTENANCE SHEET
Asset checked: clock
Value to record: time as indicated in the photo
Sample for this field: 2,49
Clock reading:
3,54
